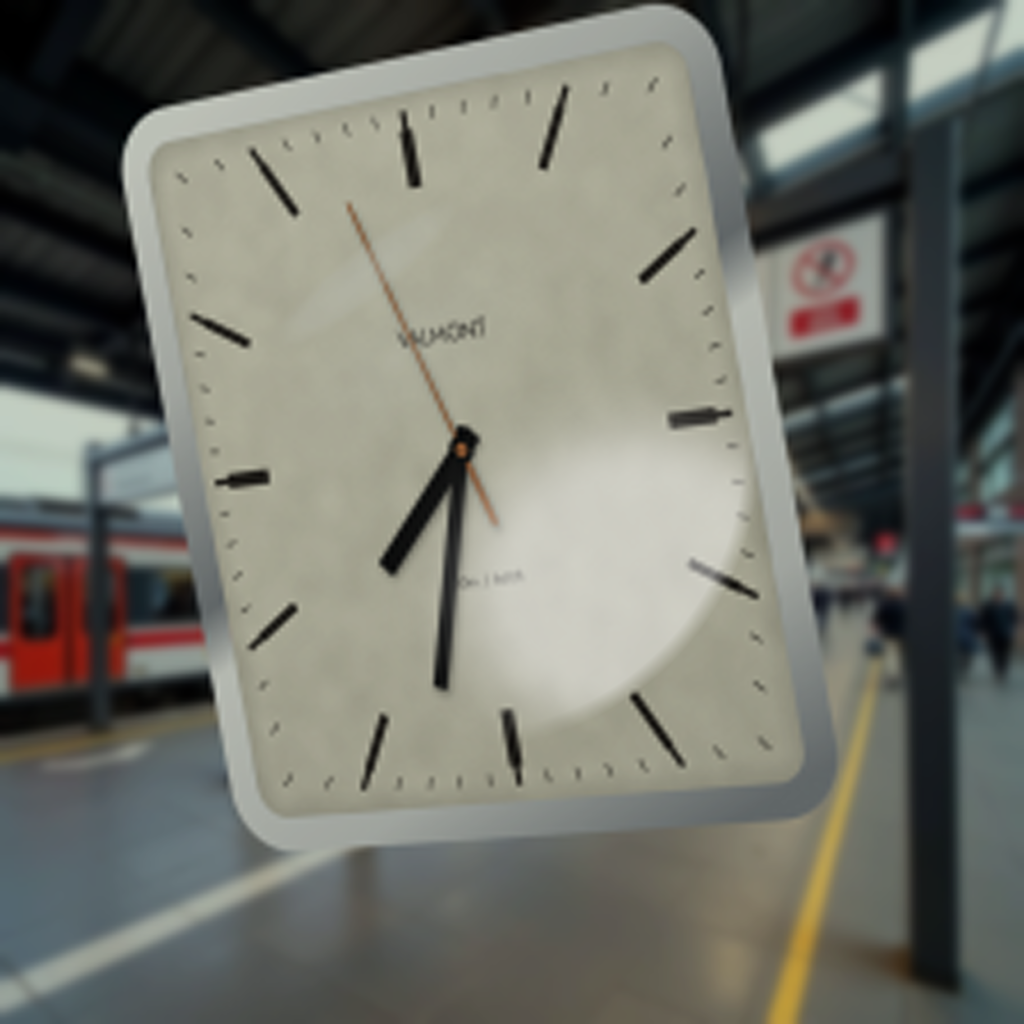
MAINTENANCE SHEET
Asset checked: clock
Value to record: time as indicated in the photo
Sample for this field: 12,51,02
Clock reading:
7,32,57
